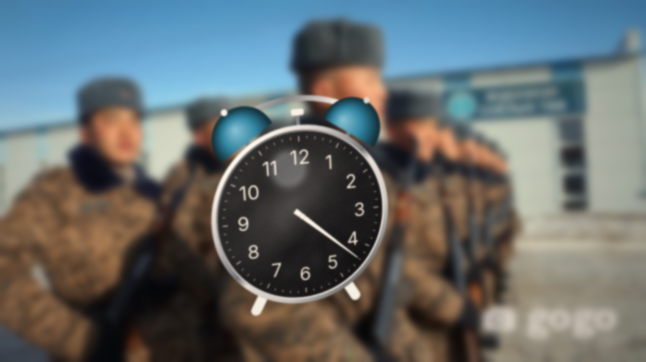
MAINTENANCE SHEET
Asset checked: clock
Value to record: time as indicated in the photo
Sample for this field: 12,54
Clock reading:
4,22
